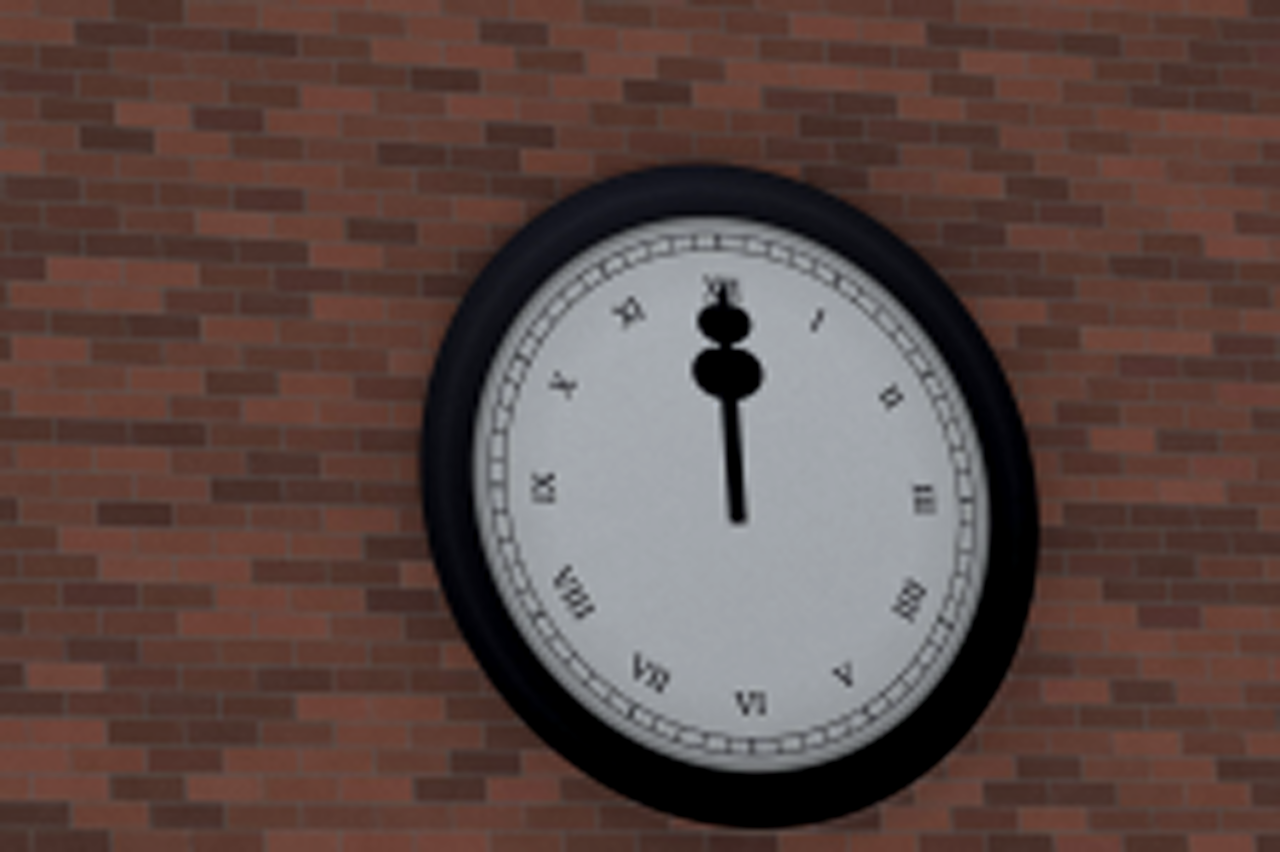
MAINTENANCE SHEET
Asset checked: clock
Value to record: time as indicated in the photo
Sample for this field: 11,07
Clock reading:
12,00
